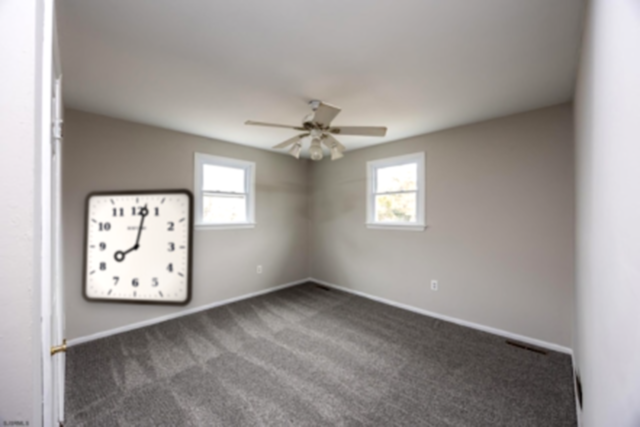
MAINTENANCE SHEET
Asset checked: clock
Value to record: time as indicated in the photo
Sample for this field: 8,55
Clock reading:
8,02
